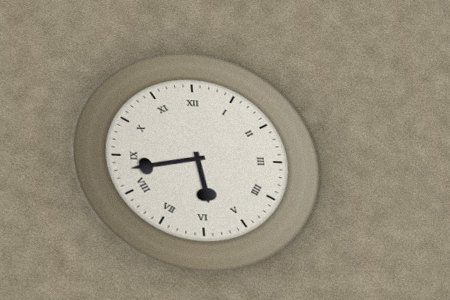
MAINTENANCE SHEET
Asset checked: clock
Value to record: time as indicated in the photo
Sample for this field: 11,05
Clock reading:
5,43
